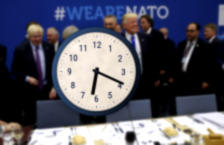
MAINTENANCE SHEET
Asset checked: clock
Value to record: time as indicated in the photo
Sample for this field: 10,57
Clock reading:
6,19
